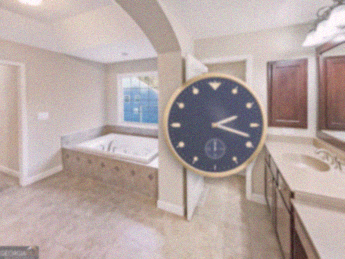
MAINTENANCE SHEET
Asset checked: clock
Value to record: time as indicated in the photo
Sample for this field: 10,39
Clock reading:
2,18
